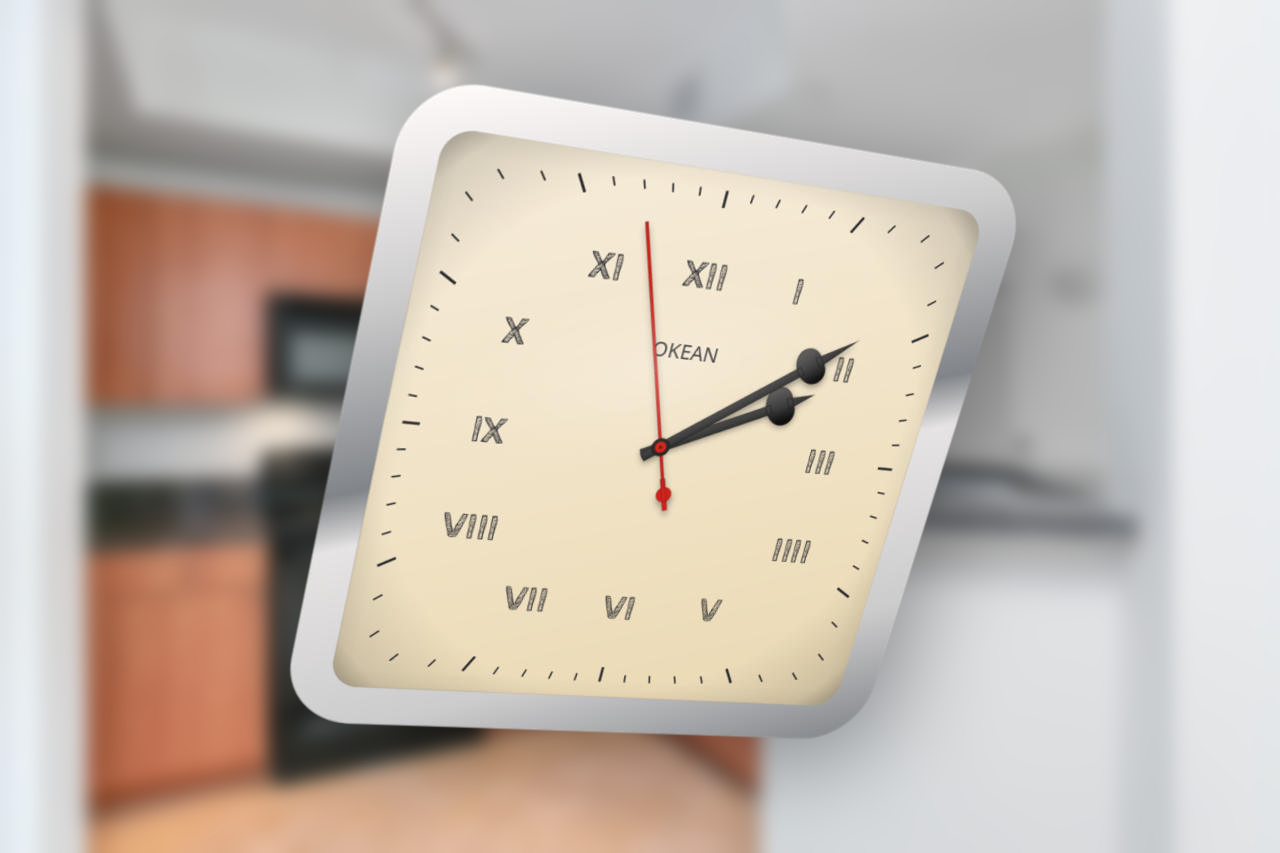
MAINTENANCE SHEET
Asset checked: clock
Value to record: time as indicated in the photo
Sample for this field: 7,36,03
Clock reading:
2,08,57
